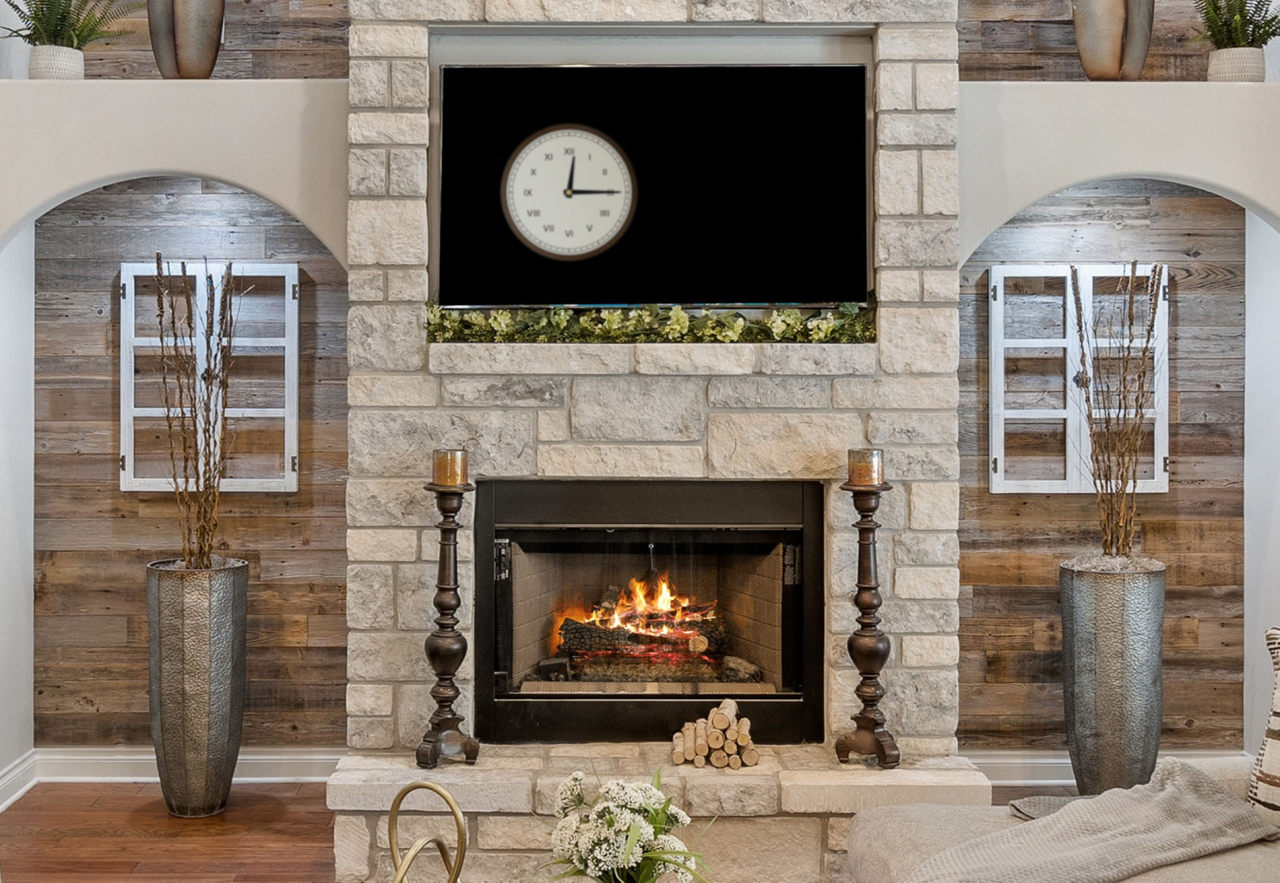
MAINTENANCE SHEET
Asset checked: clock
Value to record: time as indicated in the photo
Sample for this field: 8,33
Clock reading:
12,15
